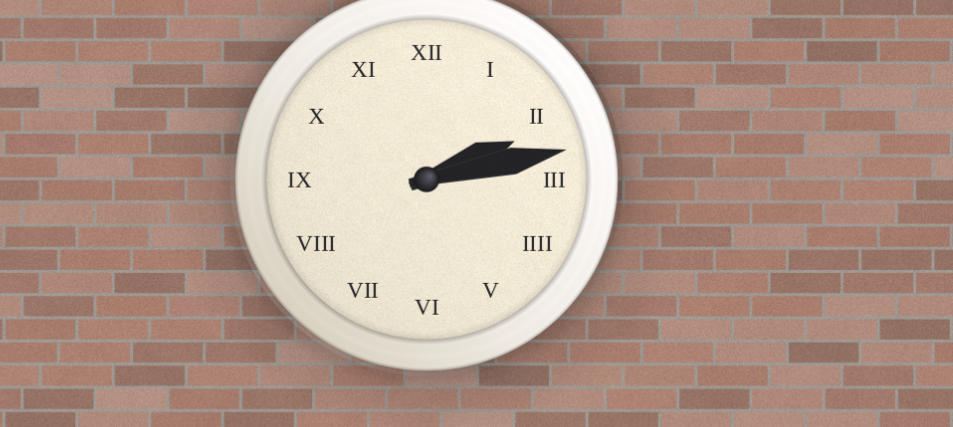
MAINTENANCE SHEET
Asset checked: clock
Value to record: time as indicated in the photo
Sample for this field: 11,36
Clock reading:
2,13
